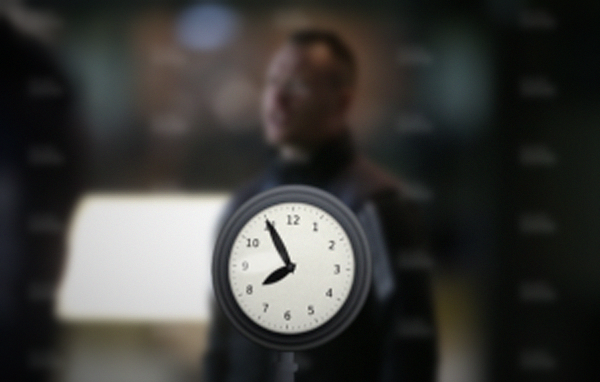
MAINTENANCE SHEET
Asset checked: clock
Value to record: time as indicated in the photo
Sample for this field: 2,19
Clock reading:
7,55
